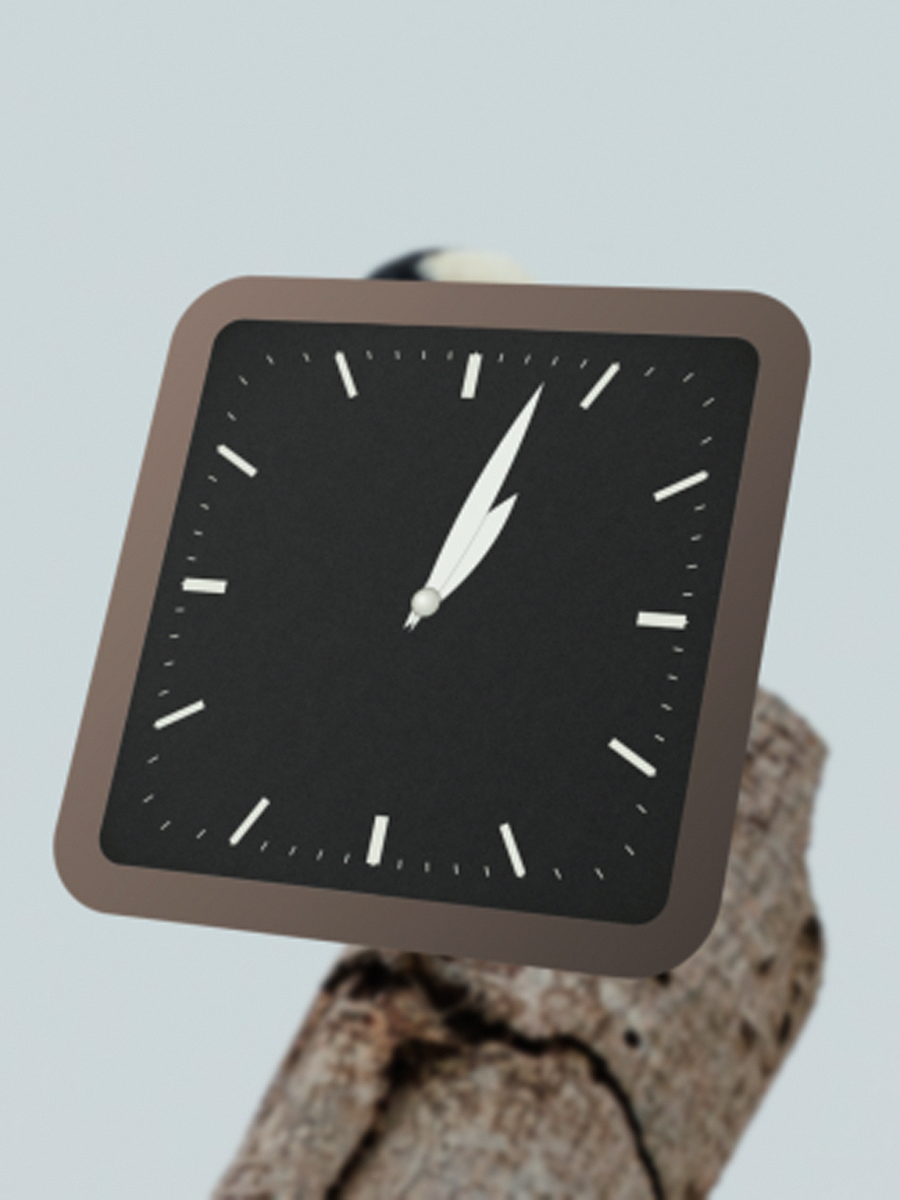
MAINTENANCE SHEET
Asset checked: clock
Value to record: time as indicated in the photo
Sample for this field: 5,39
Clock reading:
1,03
